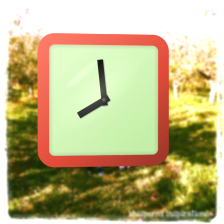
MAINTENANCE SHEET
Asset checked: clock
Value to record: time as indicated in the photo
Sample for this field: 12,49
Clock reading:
7,59
